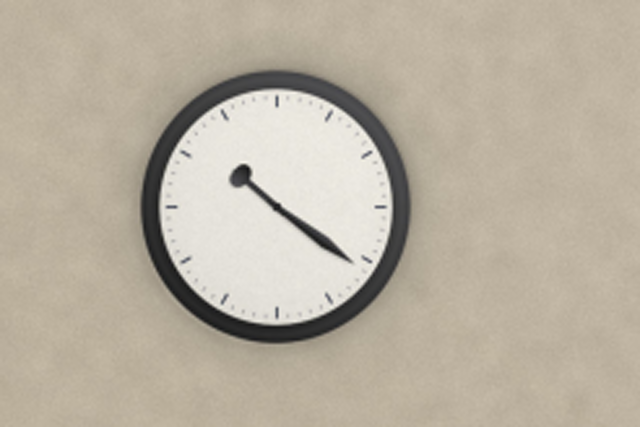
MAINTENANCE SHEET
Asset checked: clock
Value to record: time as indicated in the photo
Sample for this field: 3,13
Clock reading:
10,21
